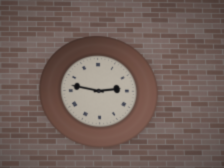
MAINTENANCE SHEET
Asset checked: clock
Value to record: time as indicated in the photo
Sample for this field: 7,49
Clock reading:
2,47
